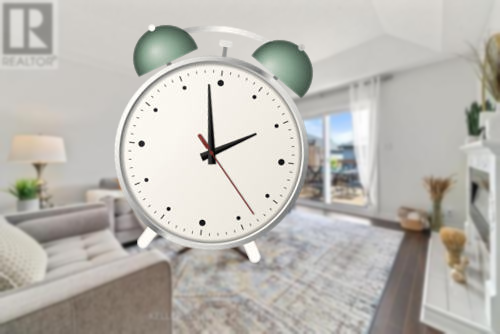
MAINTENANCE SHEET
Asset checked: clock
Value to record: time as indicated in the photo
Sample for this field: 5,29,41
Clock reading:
1,58,23
